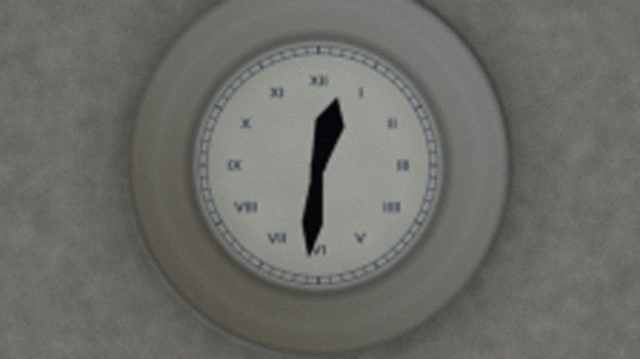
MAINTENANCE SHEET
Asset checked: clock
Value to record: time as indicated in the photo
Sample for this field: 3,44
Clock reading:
12,31
